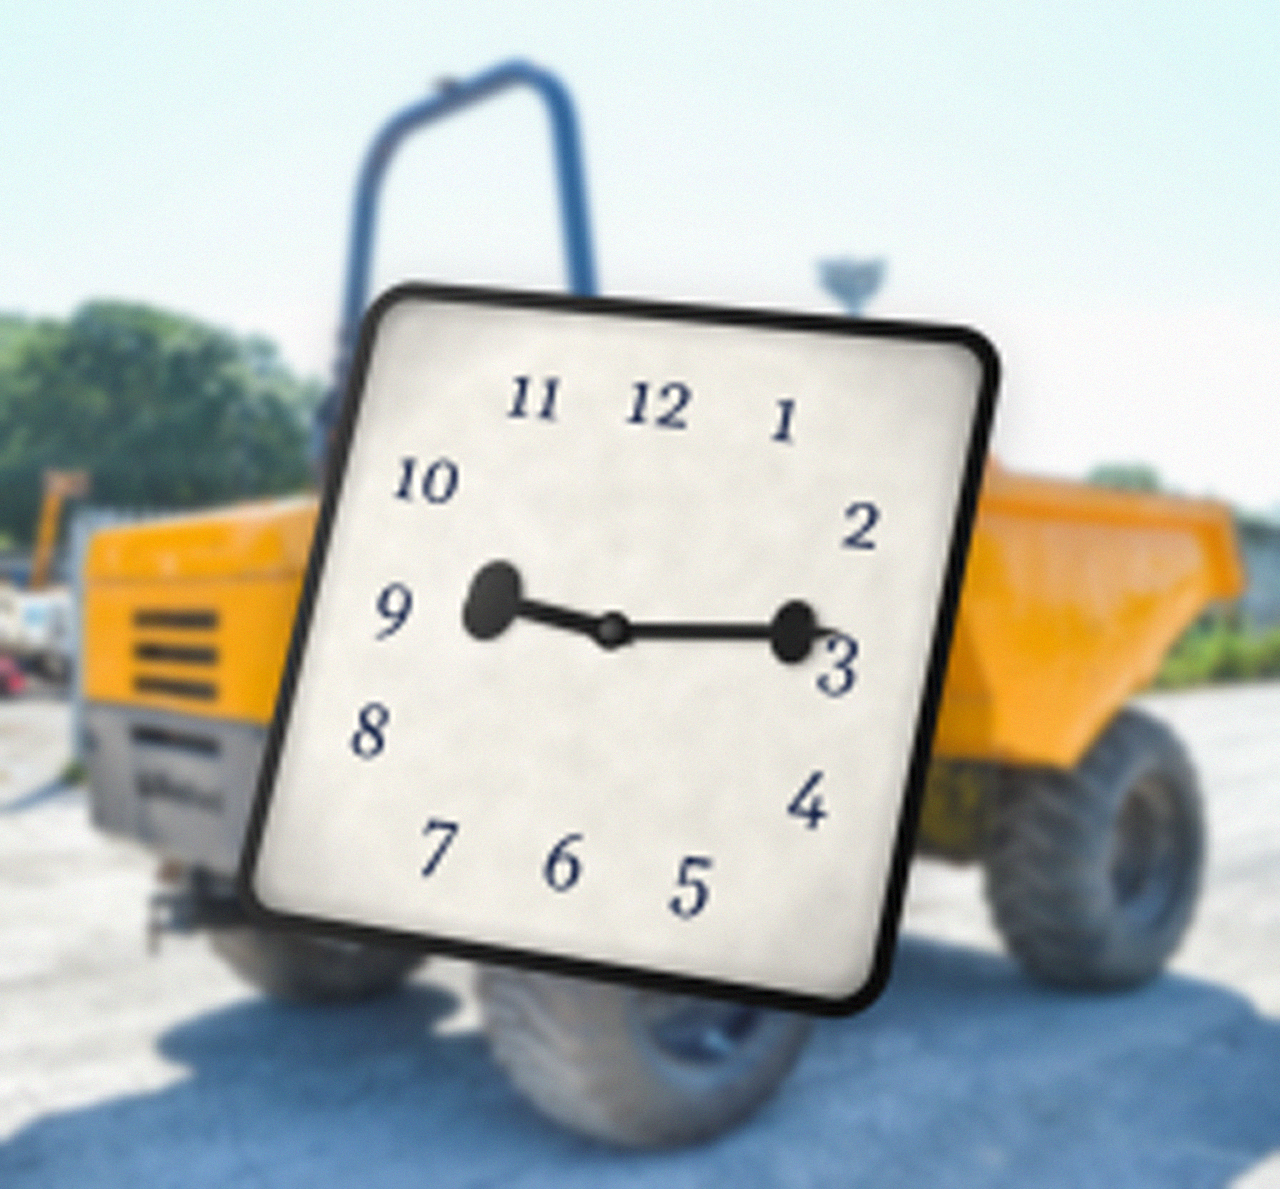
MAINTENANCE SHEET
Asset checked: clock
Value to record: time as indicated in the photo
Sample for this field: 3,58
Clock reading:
9,14
